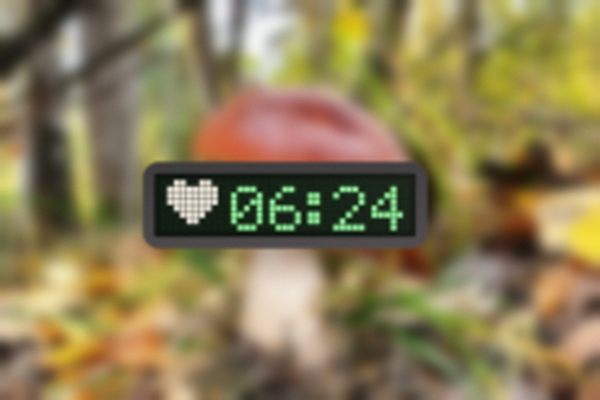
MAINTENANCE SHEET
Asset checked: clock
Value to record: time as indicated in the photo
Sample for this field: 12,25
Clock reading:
6,24
